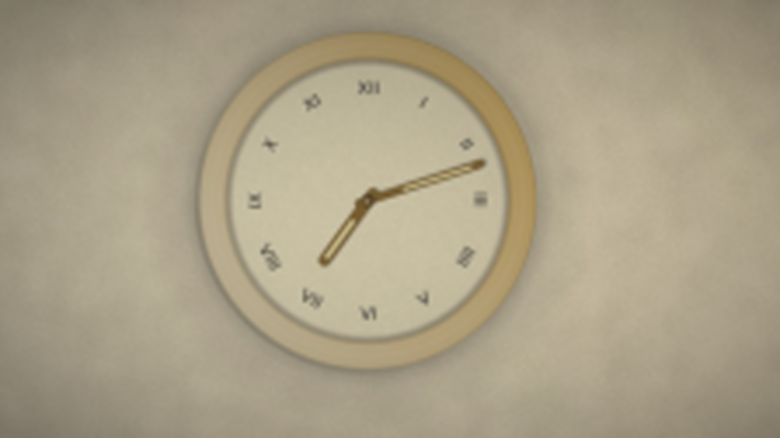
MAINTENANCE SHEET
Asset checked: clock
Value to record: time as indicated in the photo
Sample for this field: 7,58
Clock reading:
7,12
